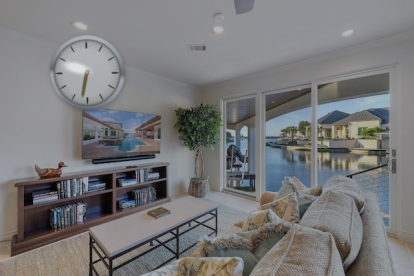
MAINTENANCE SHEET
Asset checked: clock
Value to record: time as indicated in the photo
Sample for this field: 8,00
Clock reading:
6,32
